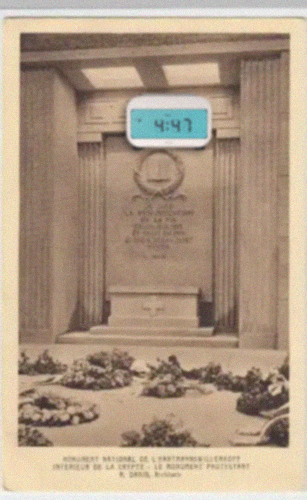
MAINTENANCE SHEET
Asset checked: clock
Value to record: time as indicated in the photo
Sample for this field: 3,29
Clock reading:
4,47
